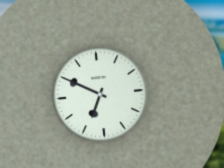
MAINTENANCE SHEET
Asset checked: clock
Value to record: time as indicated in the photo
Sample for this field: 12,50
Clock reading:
6,50
